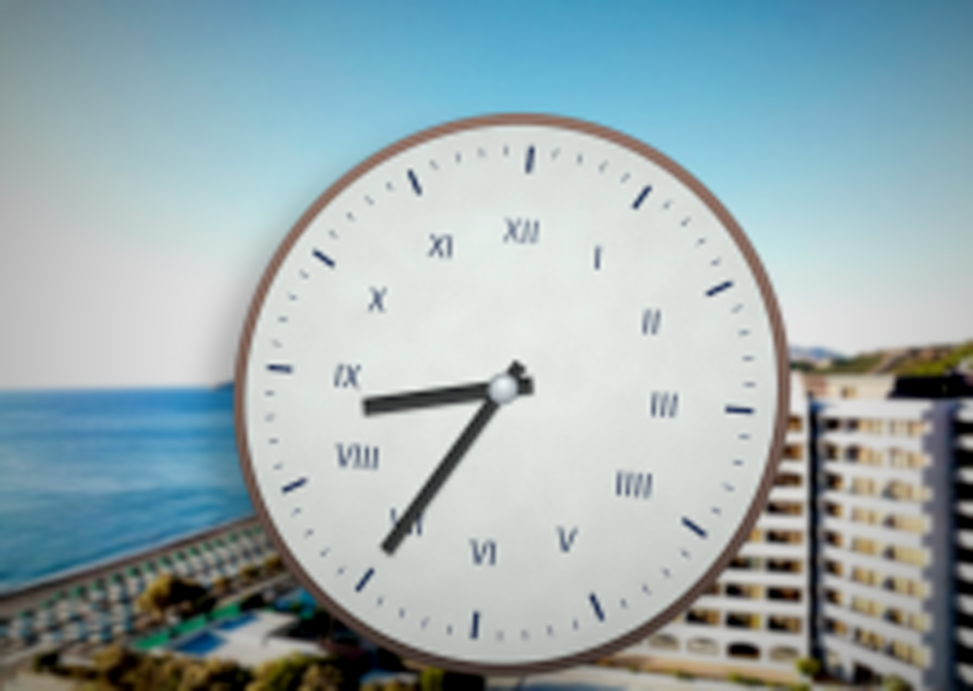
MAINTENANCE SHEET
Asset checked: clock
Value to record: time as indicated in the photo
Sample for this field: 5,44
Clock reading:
8,35
